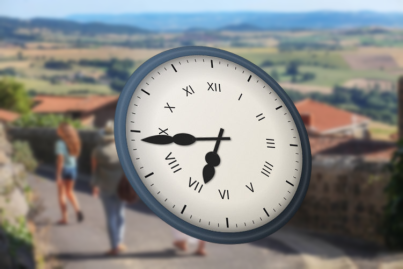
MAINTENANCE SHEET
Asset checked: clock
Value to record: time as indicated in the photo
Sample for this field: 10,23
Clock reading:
6,44
